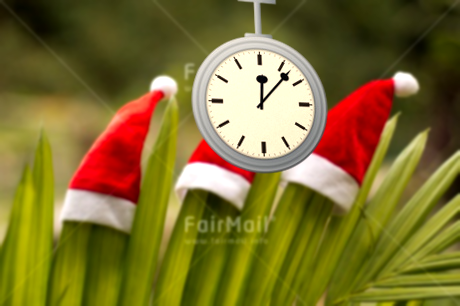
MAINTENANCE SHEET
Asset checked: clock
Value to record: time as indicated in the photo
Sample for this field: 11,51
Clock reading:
12,07
